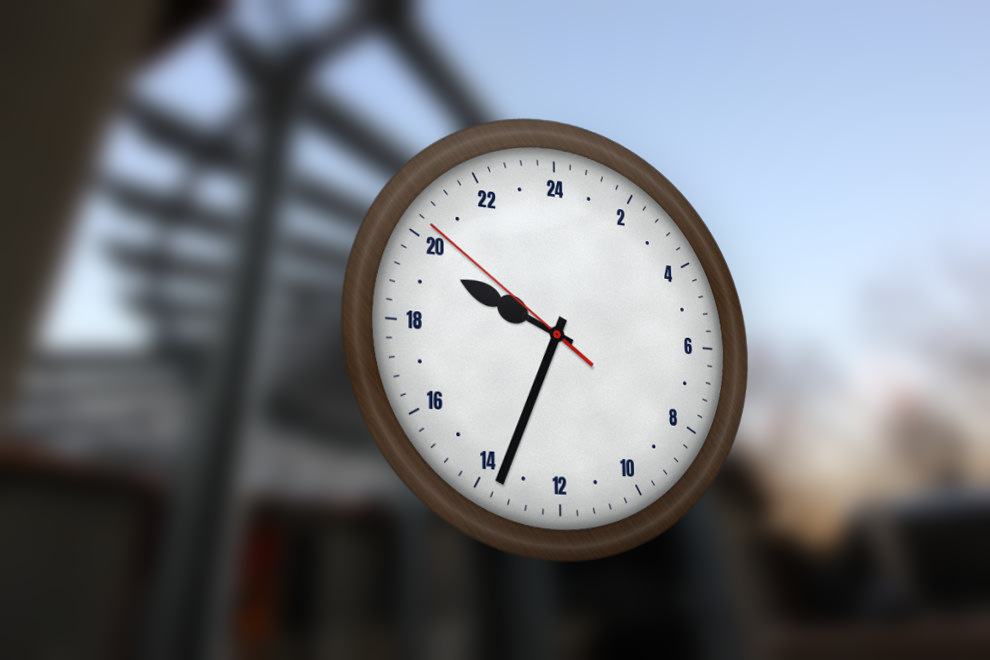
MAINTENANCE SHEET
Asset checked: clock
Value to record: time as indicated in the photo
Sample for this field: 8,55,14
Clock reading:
19,33,51
